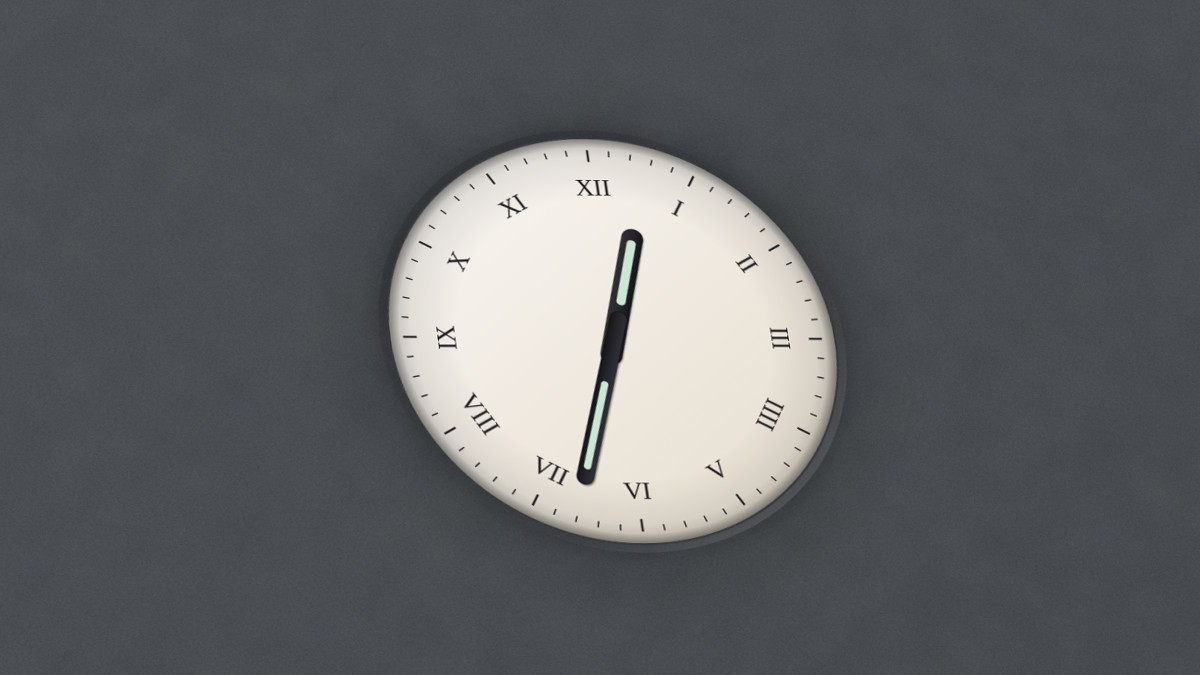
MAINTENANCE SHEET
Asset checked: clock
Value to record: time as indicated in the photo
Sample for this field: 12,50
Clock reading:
12,33
